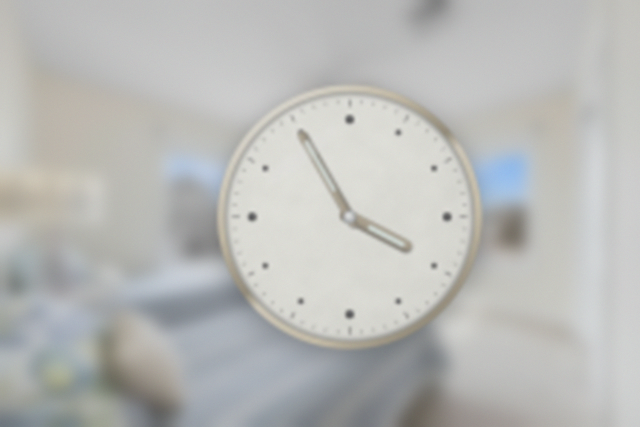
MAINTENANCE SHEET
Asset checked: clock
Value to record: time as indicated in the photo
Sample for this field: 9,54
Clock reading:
3,55
